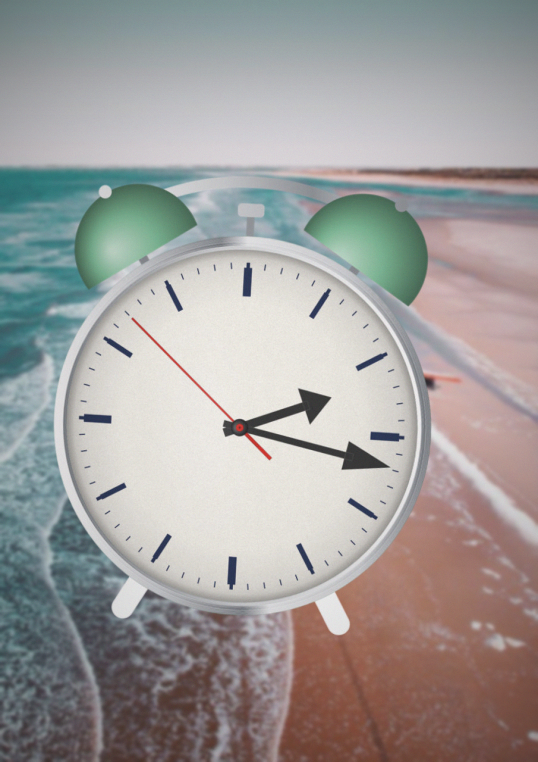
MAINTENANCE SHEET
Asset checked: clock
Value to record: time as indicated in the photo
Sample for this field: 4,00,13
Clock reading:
2,16,52
